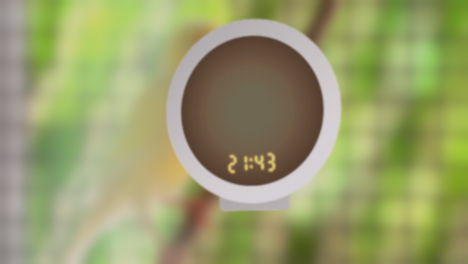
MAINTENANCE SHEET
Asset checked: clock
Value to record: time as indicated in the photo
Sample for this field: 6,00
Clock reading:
21,43
